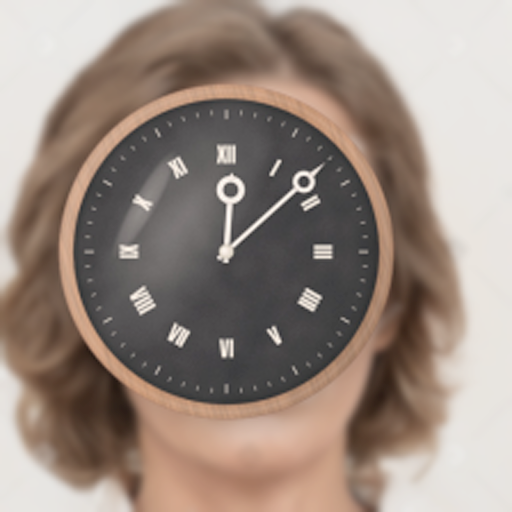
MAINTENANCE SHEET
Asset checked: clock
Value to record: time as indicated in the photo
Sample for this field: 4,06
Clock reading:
12,08
